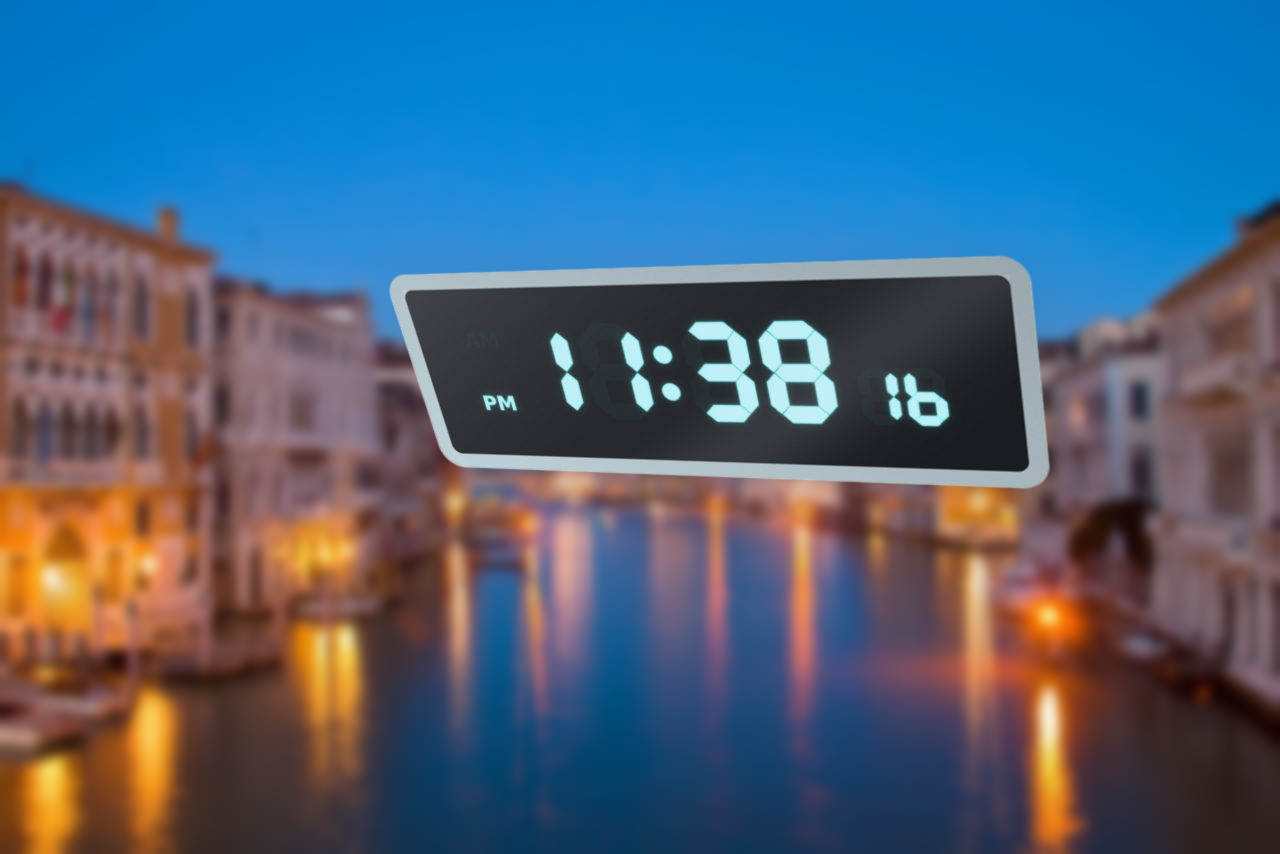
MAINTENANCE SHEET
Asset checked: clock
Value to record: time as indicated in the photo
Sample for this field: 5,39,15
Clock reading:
11,38,16
